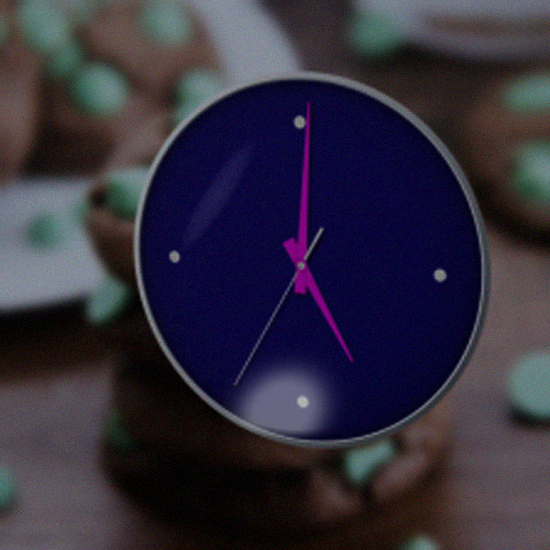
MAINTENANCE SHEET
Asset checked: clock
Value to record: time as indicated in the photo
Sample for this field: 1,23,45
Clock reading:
5,00,35
